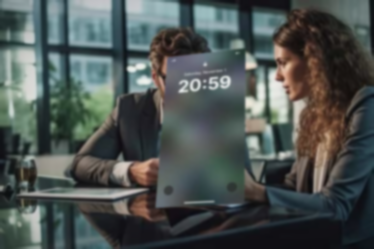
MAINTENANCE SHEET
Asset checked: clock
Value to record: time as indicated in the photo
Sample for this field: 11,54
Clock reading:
20,59
